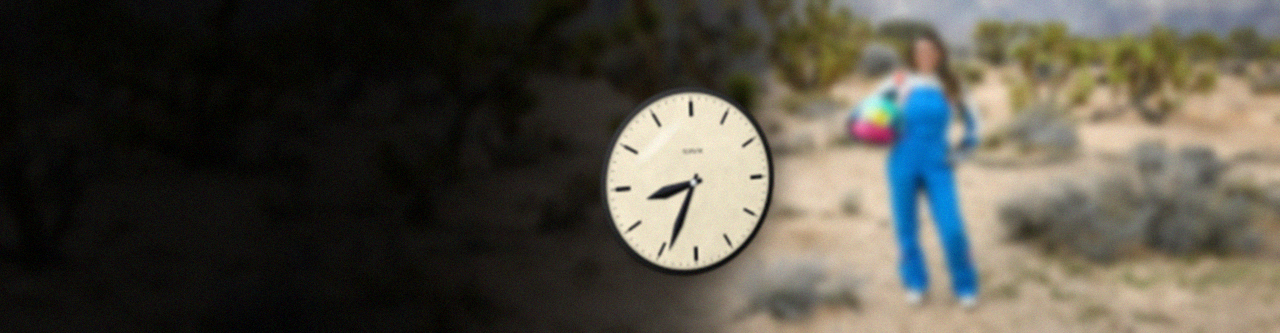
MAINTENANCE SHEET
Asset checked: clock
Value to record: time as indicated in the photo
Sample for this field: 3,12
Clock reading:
8,34
